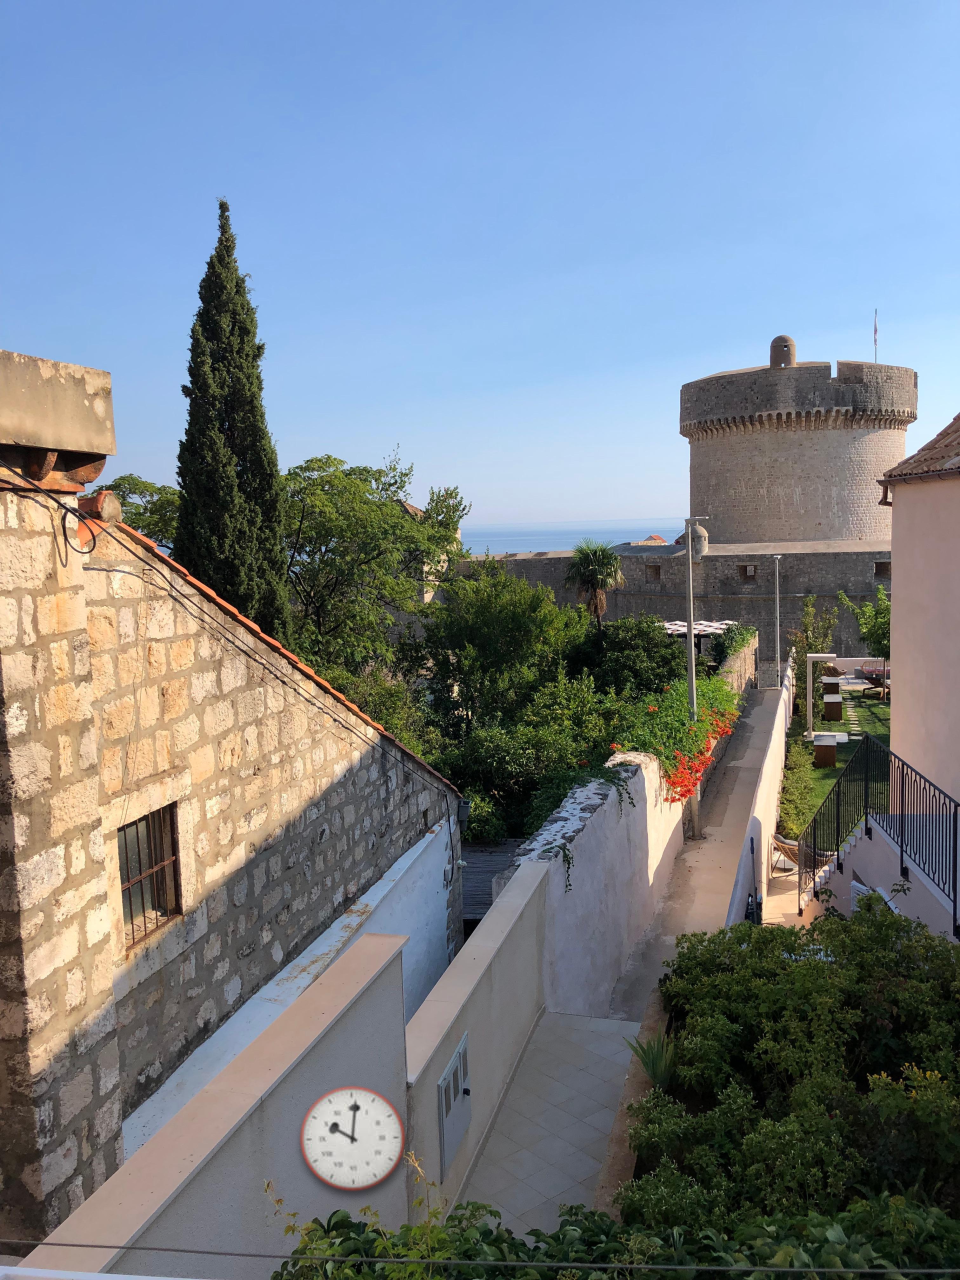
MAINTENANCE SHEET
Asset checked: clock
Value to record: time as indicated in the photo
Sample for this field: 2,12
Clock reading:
10,01
